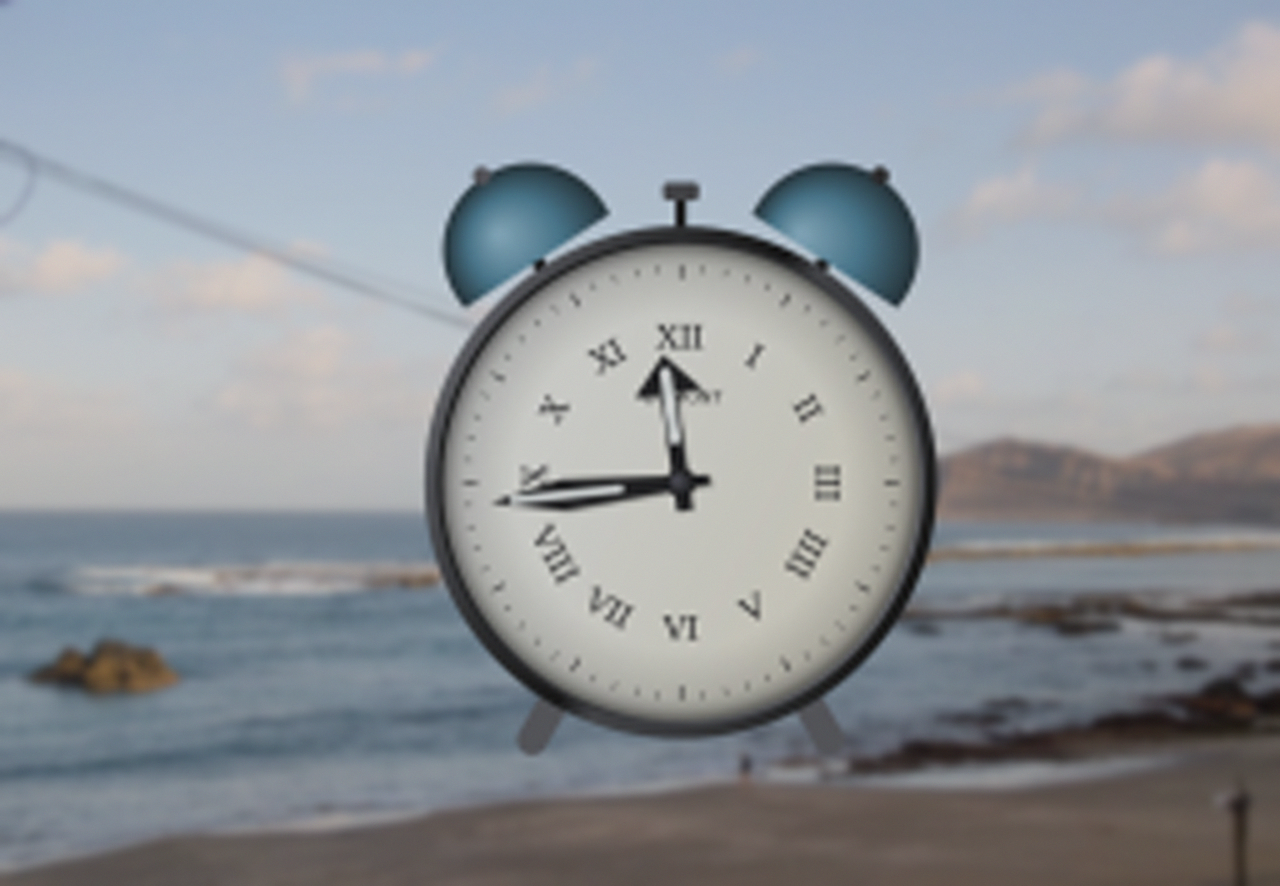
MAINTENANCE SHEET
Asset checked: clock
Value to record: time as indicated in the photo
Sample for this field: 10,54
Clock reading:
11,44
